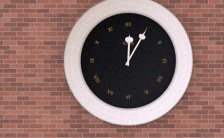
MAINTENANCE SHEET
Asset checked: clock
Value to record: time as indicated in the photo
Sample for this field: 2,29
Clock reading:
12,05
